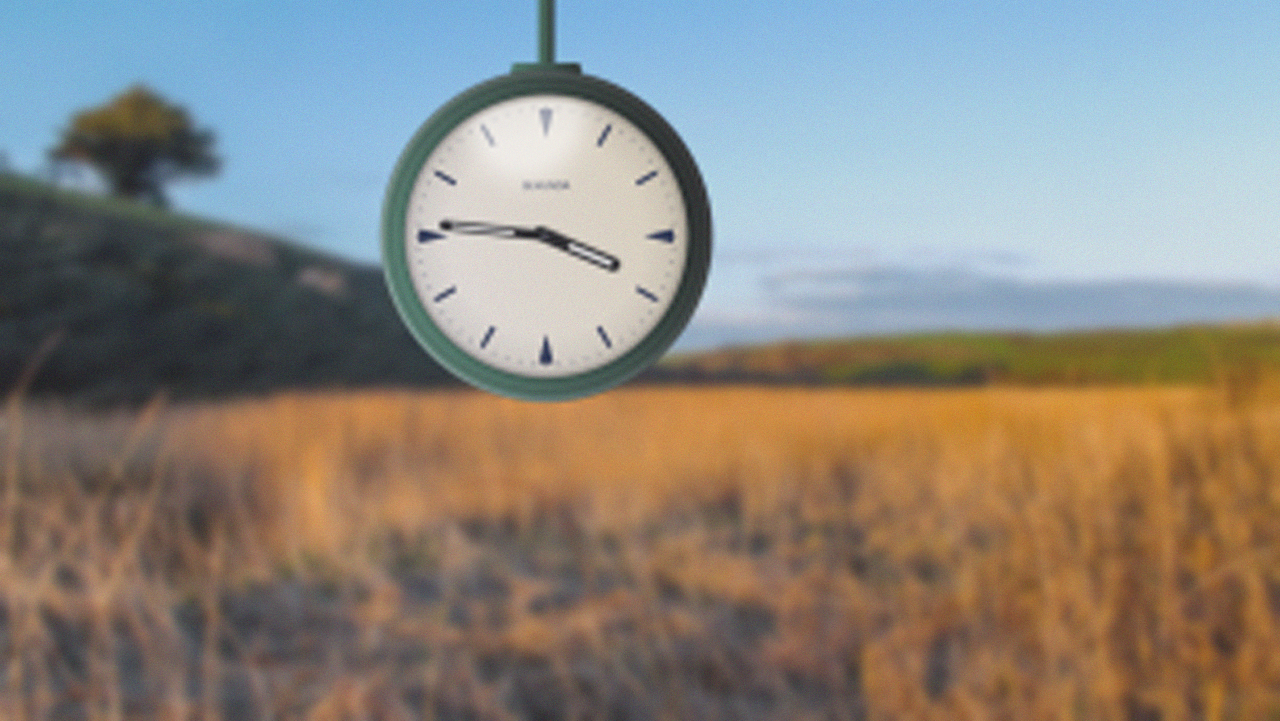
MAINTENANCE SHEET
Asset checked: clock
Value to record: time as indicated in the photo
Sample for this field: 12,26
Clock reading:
3,46
